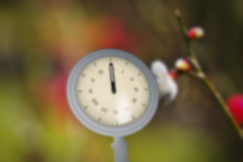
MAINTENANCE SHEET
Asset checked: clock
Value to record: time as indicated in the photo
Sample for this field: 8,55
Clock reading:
12,00
